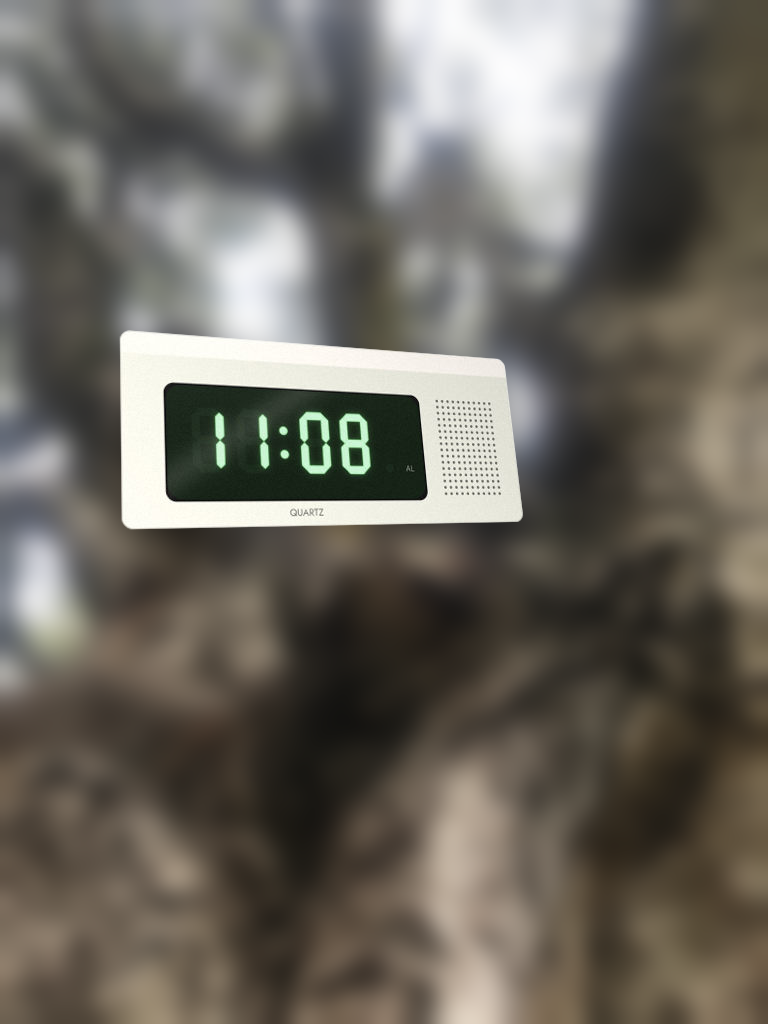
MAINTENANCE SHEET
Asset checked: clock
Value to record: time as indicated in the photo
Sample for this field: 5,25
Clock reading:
11,08
